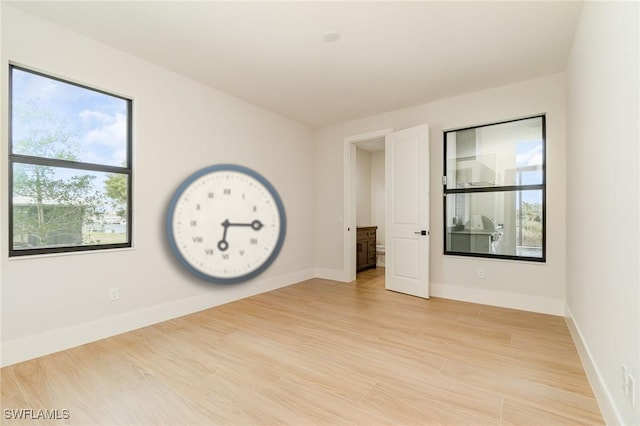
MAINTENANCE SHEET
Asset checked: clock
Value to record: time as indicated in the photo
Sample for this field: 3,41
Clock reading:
6,15
